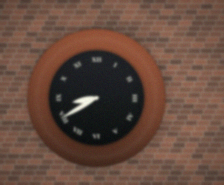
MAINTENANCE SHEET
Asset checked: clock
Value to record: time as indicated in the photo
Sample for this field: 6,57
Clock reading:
8,40
